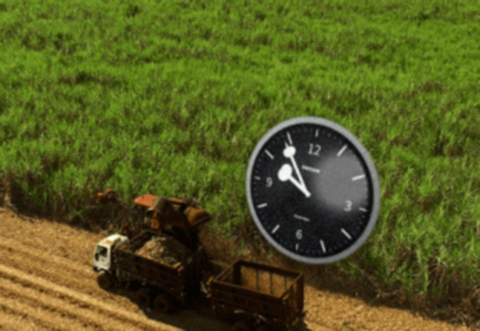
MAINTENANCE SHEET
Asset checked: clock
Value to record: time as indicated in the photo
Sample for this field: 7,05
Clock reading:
9,54
